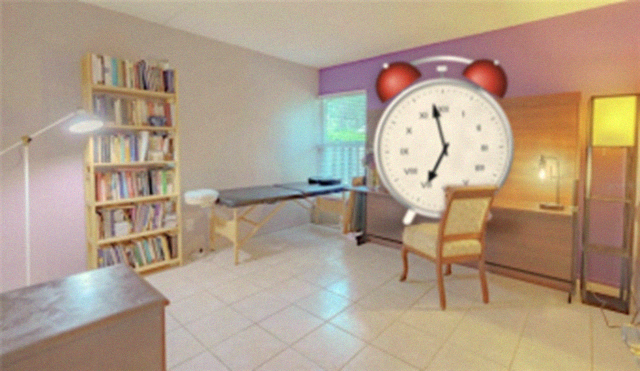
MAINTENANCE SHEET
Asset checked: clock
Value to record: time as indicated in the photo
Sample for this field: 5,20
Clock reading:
6,58
